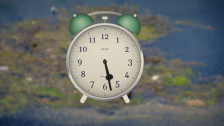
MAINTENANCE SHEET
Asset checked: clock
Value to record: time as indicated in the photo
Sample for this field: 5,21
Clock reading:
5,28
